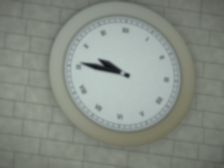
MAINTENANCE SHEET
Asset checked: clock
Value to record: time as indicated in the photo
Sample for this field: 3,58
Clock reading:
9,46
